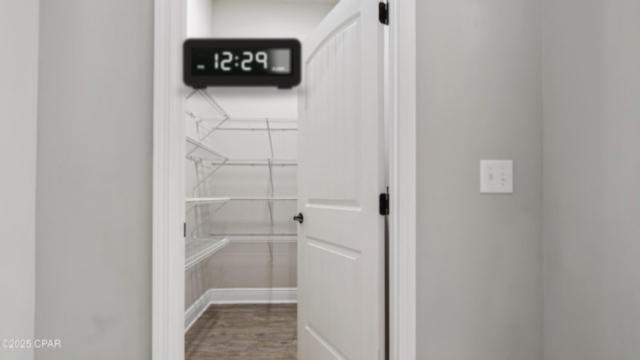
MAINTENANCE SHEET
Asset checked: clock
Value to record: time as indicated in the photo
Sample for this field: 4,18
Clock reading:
12,29
